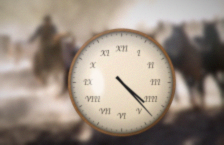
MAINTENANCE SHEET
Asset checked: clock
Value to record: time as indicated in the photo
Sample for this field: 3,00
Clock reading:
4,23
